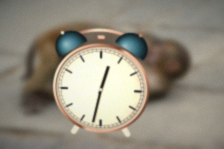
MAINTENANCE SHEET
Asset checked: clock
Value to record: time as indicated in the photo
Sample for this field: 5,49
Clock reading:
12,32
